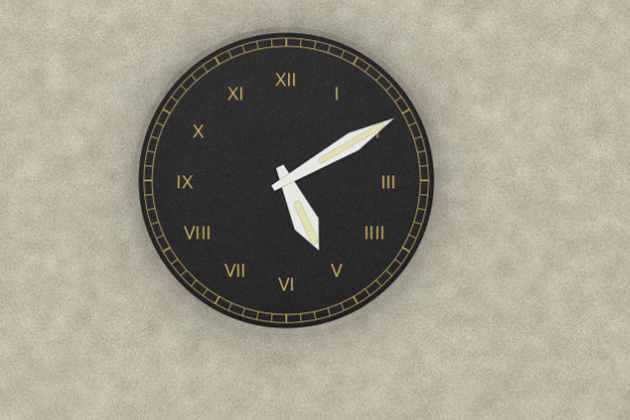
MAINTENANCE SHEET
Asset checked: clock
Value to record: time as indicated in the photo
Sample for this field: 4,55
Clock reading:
5,10
